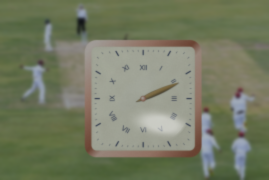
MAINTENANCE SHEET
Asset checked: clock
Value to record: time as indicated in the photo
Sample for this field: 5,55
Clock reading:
2,11
